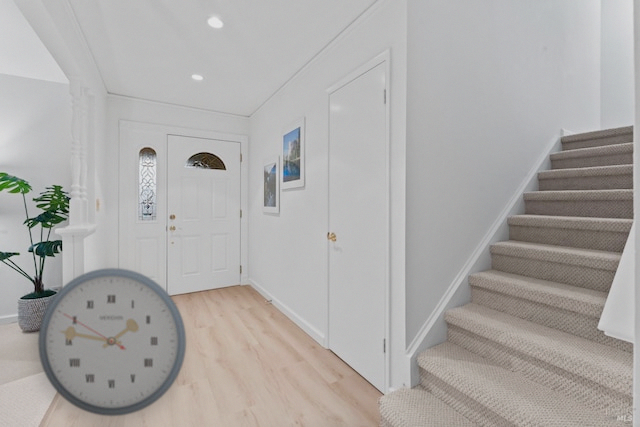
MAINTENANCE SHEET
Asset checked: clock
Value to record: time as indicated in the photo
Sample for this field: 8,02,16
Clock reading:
1,46,50
